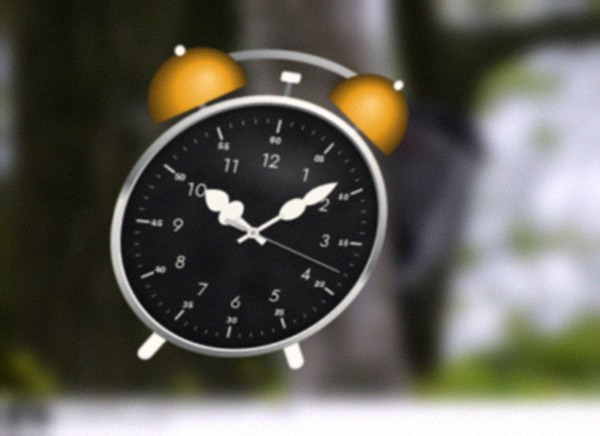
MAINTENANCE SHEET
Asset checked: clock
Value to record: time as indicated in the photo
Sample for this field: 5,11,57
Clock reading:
10,08,18
